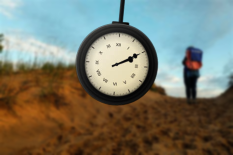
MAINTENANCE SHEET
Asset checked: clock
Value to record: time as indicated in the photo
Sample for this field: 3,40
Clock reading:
2,10
